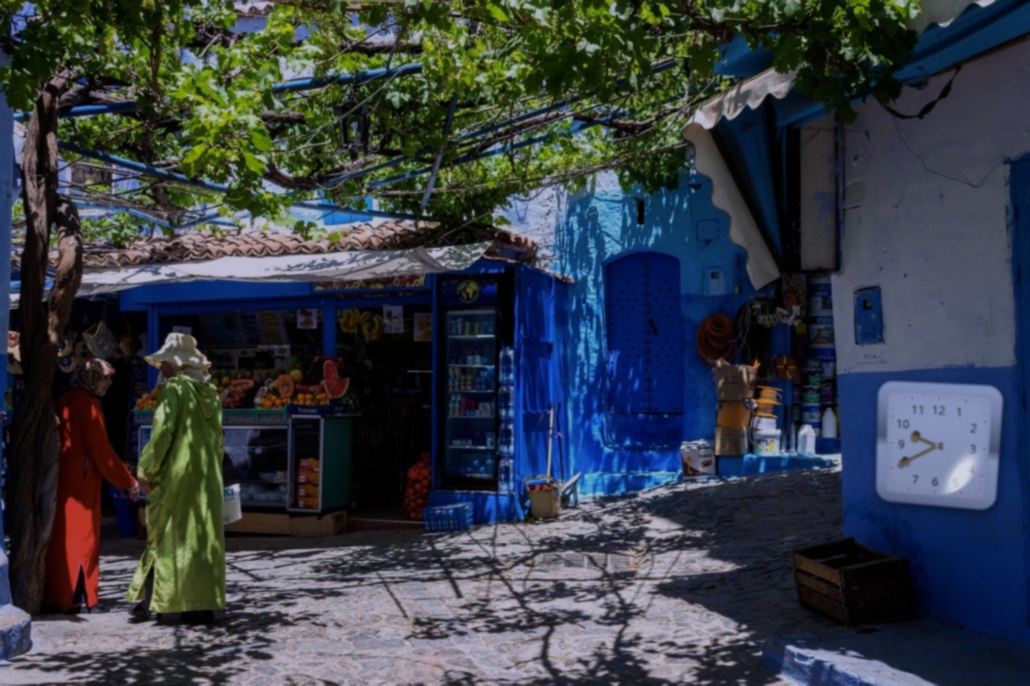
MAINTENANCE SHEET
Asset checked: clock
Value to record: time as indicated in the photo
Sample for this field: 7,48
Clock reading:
9,40
